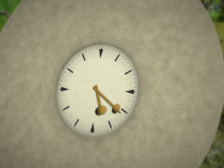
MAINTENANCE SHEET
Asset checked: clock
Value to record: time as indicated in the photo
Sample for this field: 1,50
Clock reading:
5,21
